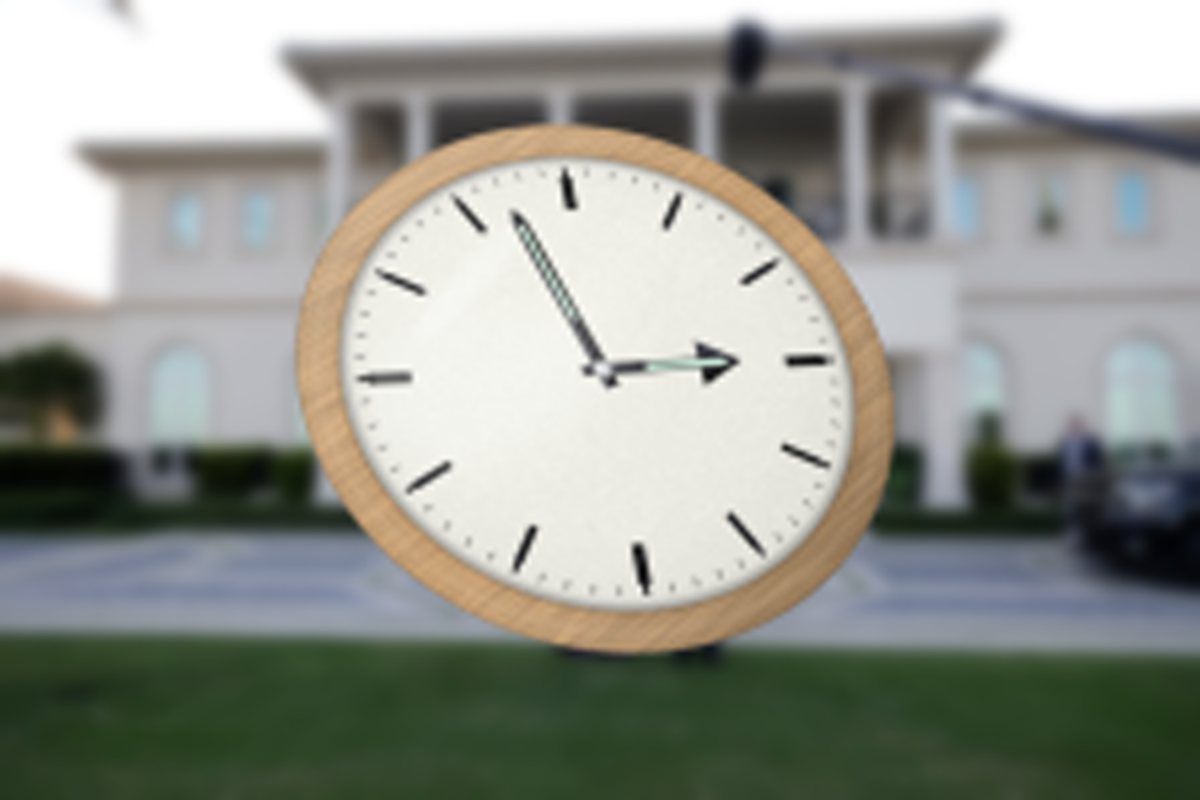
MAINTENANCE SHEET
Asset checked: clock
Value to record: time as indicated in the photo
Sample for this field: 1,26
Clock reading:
2,57
